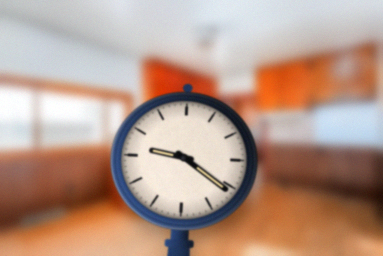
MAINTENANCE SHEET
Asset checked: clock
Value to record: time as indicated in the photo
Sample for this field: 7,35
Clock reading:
9,21
